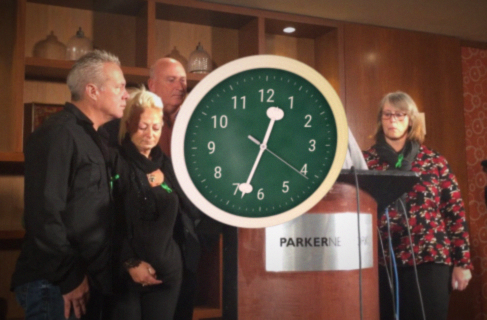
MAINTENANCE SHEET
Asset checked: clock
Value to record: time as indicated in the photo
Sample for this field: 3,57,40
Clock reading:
12,33,21
